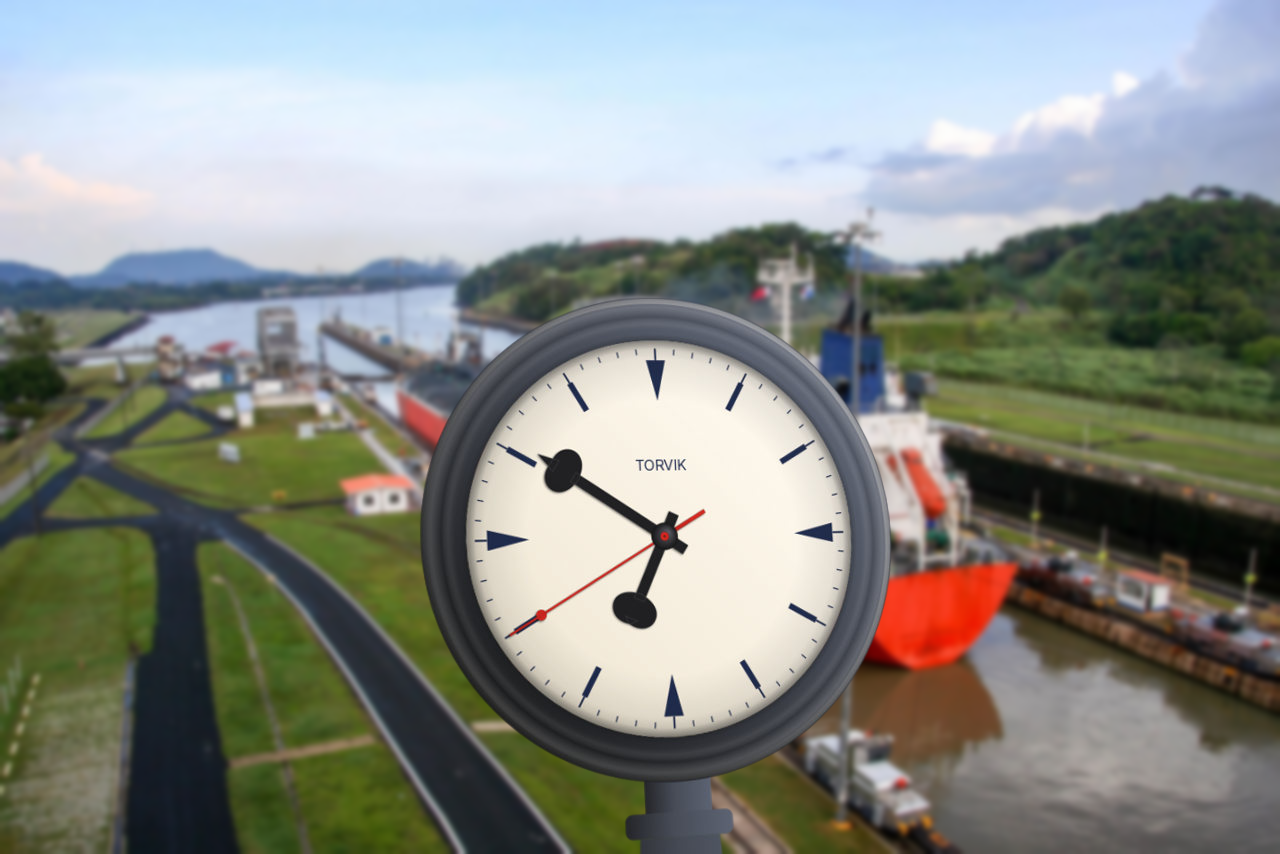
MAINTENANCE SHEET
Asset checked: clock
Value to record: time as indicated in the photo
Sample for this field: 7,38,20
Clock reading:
6,50,40
